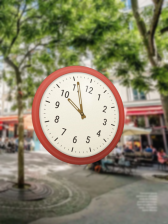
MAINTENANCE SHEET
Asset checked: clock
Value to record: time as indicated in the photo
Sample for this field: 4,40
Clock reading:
9,56
